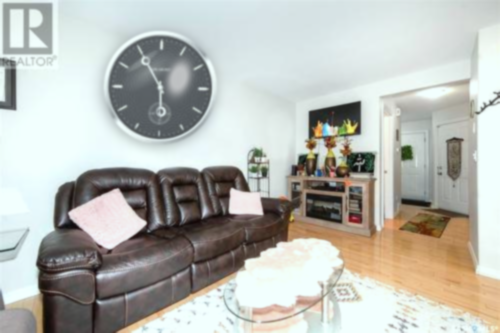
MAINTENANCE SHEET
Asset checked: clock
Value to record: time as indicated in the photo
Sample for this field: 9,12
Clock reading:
5,55
